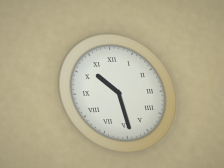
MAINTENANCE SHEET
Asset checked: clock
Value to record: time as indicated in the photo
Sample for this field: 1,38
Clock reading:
10,29
